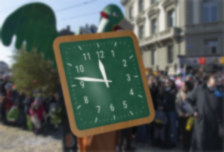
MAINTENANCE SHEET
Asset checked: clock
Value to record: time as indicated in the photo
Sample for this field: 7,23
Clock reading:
11,47
